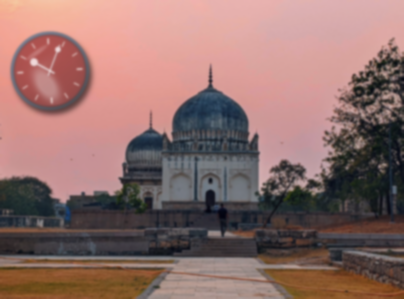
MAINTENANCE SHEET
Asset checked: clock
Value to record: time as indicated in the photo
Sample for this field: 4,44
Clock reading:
10,04
